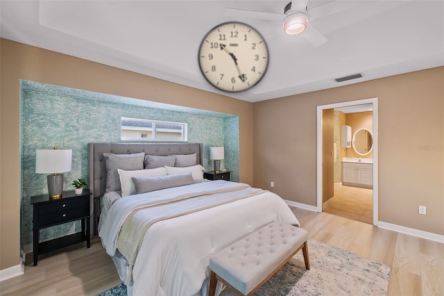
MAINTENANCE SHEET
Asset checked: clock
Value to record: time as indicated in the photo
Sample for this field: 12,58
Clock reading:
10,26
